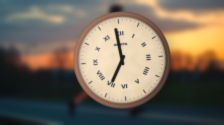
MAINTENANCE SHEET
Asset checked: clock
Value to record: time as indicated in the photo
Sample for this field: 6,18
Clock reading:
6,59
